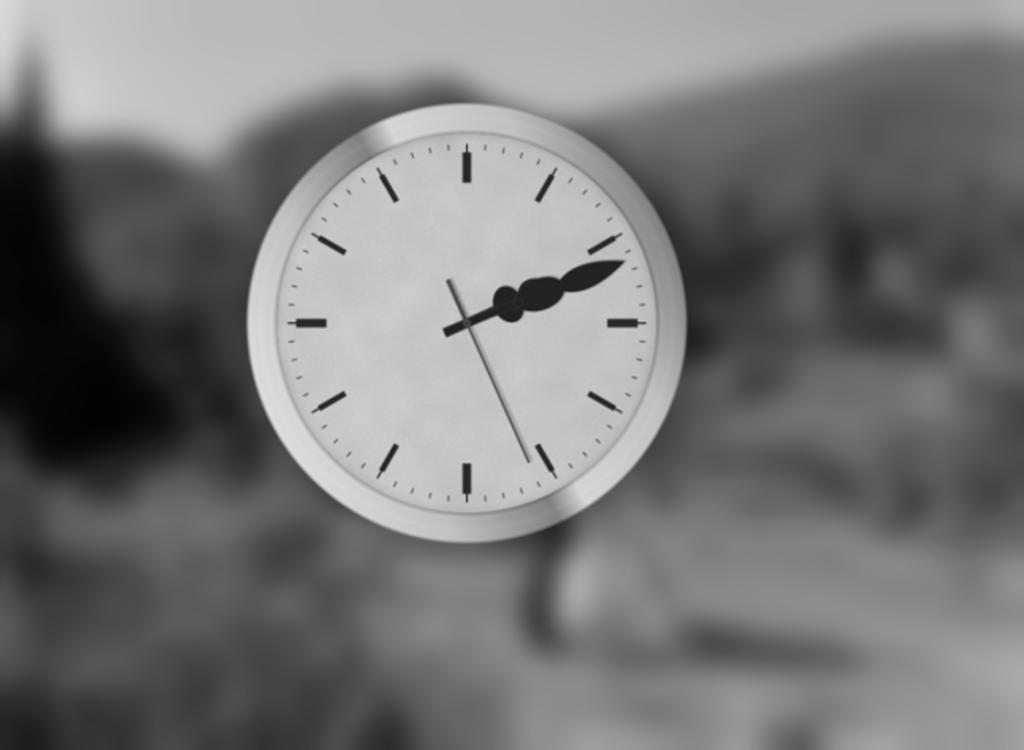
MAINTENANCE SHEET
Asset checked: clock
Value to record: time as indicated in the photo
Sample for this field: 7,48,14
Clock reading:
2,11,26
